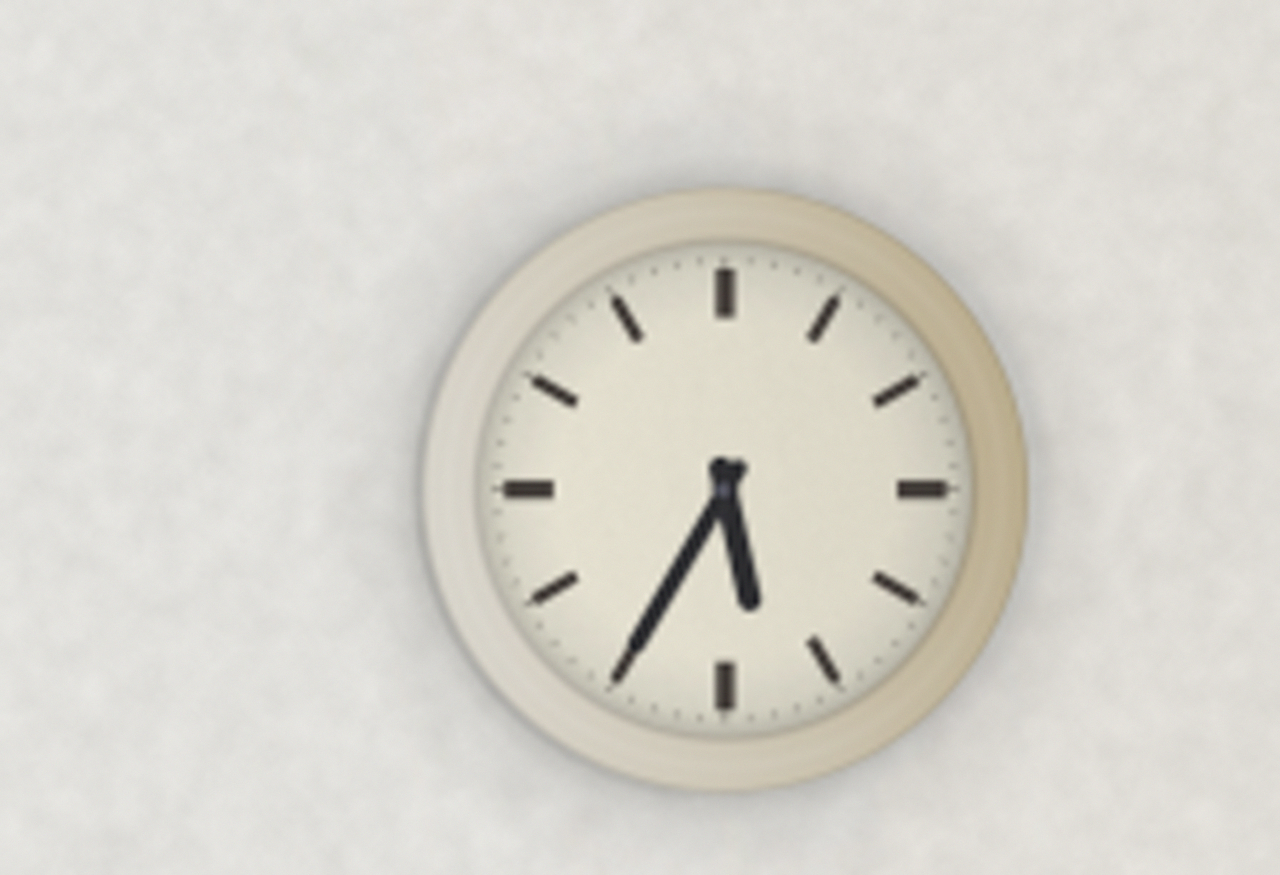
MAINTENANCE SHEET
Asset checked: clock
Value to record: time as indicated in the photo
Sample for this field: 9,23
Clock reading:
5,35
